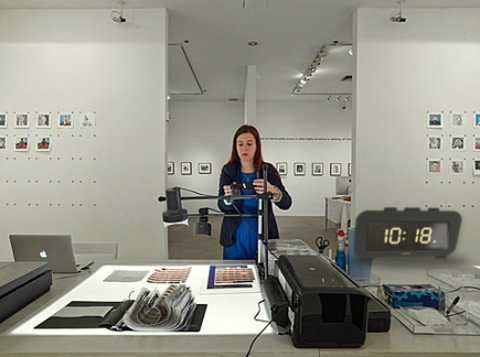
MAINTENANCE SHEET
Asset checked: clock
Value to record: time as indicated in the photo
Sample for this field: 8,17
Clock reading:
10,18
